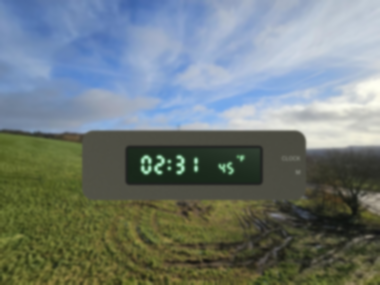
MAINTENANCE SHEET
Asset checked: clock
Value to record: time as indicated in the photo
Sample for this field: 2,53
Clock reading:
2,31
